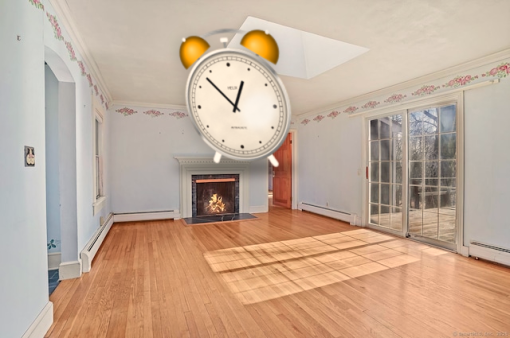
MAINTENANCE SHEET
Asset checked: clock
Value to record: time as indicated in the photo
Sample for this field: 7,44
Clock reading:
12,53
